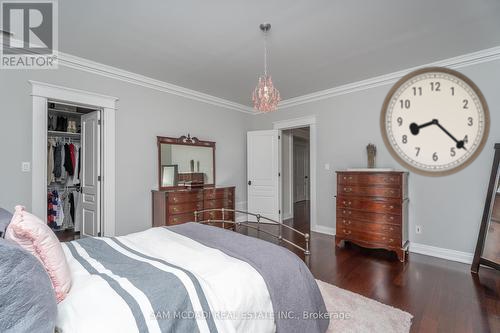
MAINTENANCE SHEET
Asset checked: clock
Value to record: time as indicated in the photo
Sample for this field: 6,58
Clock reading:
8,22
